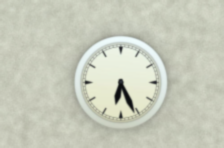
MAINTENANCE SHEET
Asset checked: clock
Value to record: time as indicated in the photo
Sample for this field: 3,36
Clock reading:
6,26
